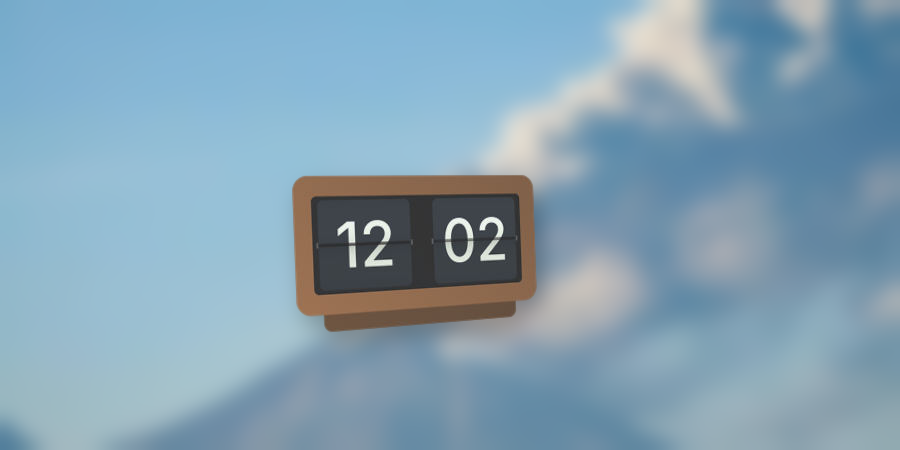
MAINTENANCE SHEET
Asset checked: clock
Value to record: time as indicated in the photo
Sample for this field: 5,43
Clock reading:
12,02
